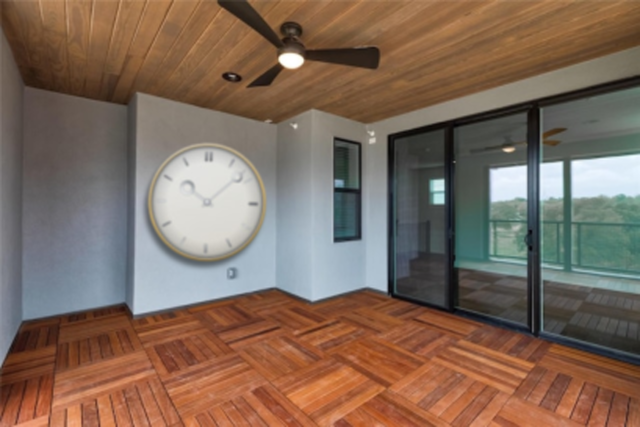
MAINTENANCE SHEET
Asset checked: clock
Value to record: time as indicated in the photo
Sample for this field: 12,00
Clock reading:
10,08
